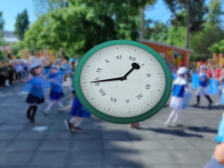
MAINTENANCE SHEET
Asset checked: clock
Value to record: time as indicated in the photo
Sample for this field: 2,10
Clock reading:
12,40
